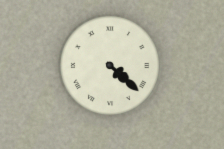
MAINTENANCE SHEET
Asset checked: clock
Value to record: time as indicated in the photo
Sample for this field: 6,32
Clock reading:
4,22
